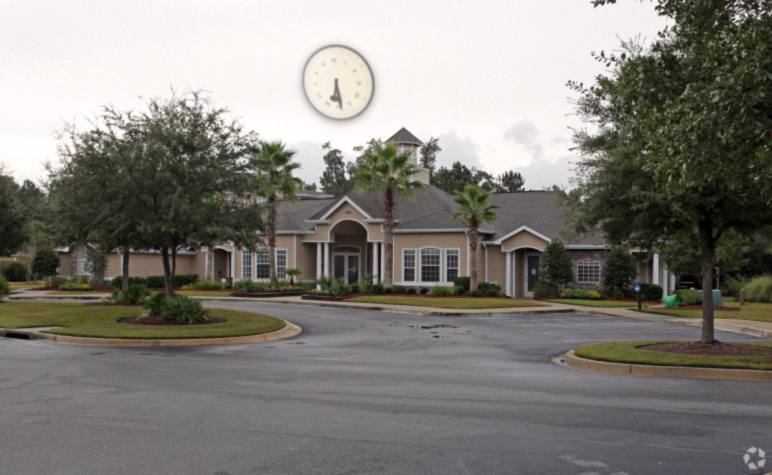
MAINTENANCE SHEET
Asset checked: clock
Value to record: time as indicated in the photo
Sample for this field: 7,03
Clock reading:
6,29
